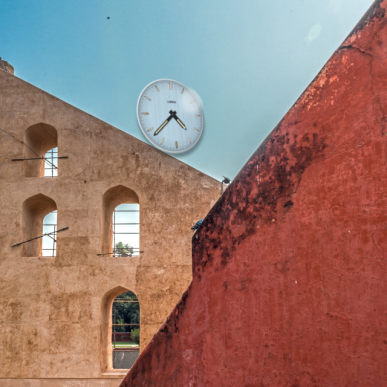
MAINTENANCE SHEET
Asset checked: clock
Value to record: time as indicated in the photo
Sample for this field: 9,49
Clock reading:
4,38
